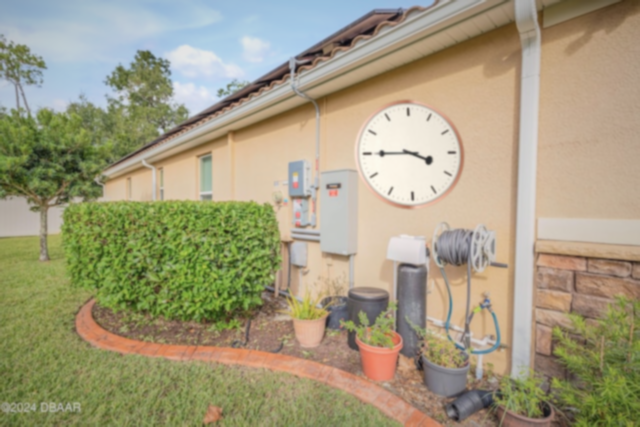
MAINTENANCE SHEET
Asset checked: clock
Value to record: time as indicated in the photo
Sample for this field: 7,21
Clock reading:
3,45
